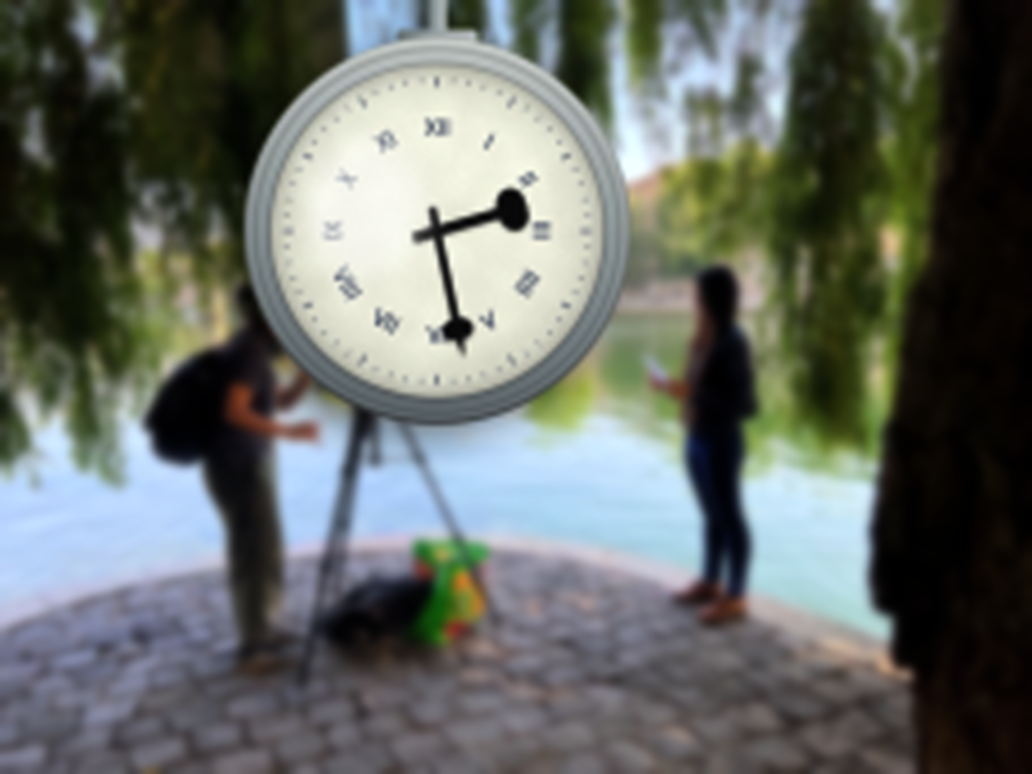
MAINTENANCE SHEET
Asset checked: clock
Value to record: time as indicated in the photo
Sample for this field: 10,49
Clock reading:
2,28
